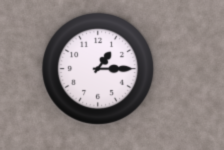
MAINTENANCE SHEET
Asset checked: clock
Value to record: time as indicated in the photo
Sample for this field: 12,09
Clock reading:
1,15
